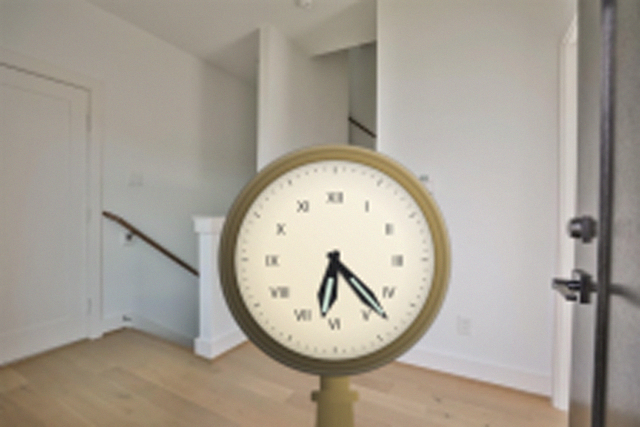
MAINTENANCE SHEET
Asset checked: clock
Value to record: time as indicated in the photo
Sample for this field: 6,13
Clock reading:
6,23
